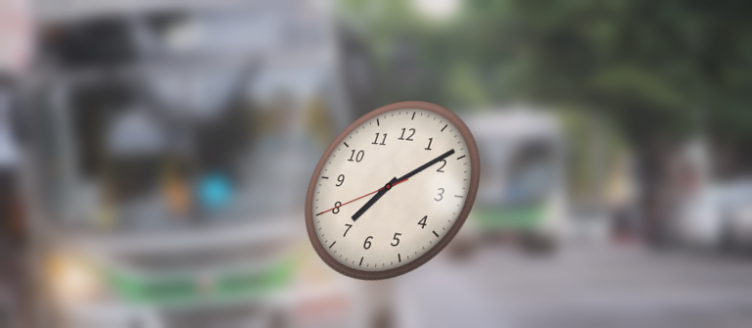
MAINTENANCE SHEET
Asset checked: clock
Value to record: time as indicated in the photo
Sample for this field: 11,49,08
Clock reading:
7,08,40
